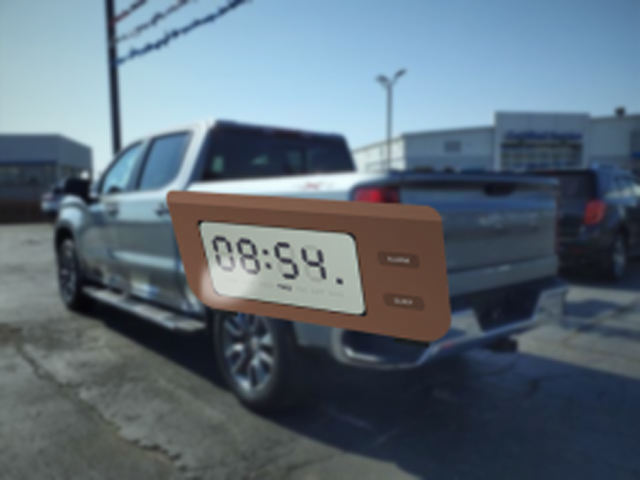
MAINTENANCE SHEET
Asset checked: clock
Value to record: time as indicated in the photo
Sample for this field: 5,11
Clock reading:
8,54
